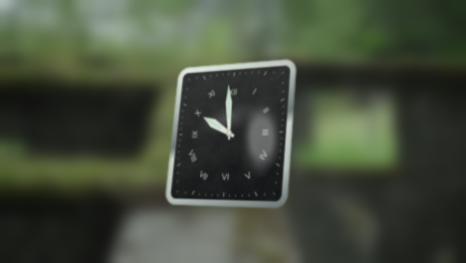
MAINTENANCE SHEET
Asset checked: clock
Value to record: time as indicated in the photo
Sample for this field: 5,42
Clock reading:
9,59
